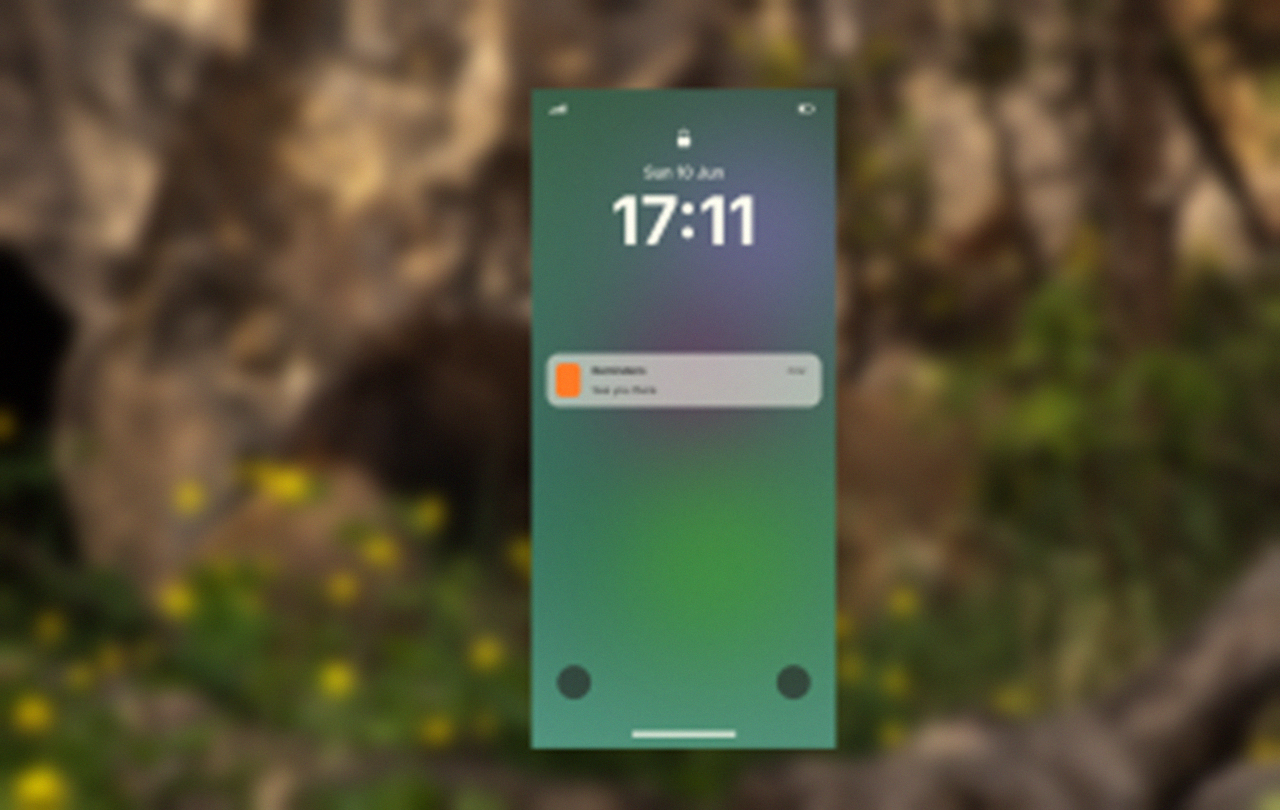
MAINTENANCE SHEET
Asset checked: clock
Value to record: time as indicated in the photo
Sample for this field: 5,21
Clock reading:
17,11
